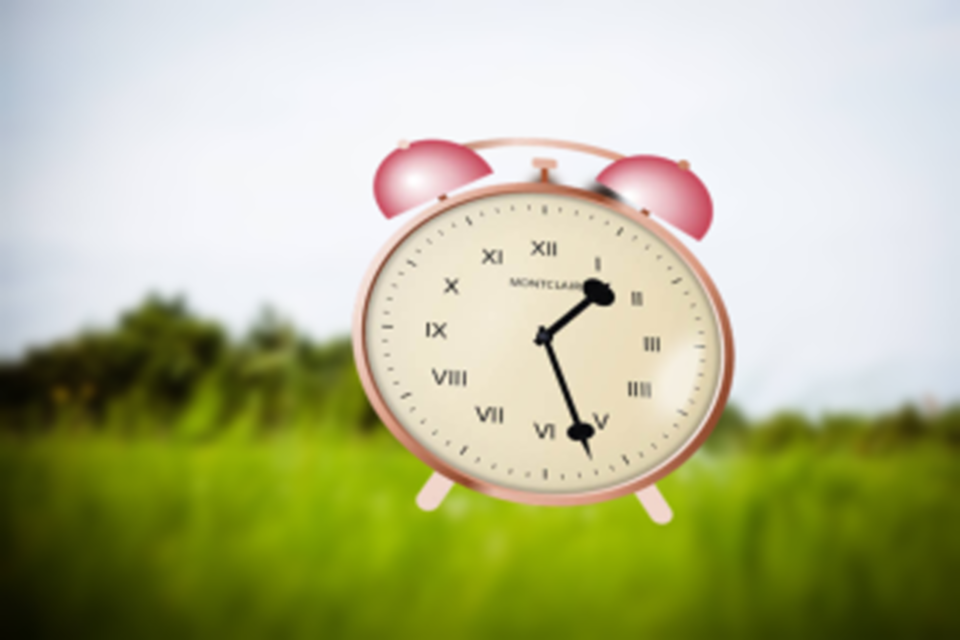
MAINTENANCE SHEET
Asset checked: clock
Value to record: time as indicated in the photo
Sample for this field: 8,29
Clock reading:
1,27
